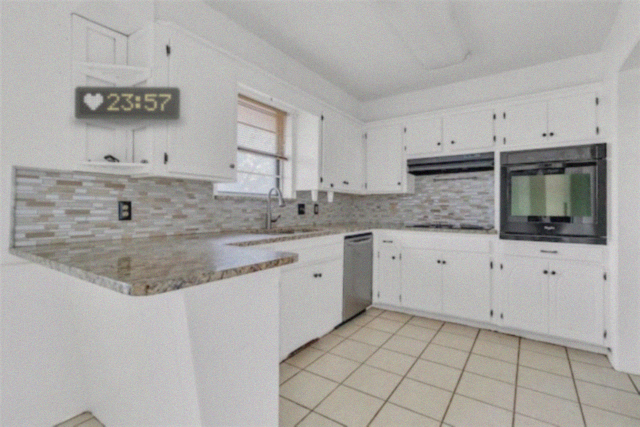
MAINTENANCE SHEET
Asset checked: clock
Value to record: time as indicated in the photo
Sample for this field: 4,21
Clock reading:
23,57
